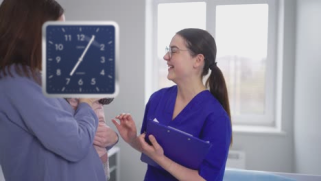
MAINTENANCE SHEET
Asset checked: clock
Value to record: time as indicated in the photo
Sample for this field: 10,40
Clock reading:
7,05
